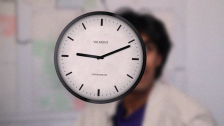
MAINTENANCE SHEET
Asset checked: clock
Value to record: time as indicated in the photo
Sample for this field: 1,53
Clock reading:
9,11
